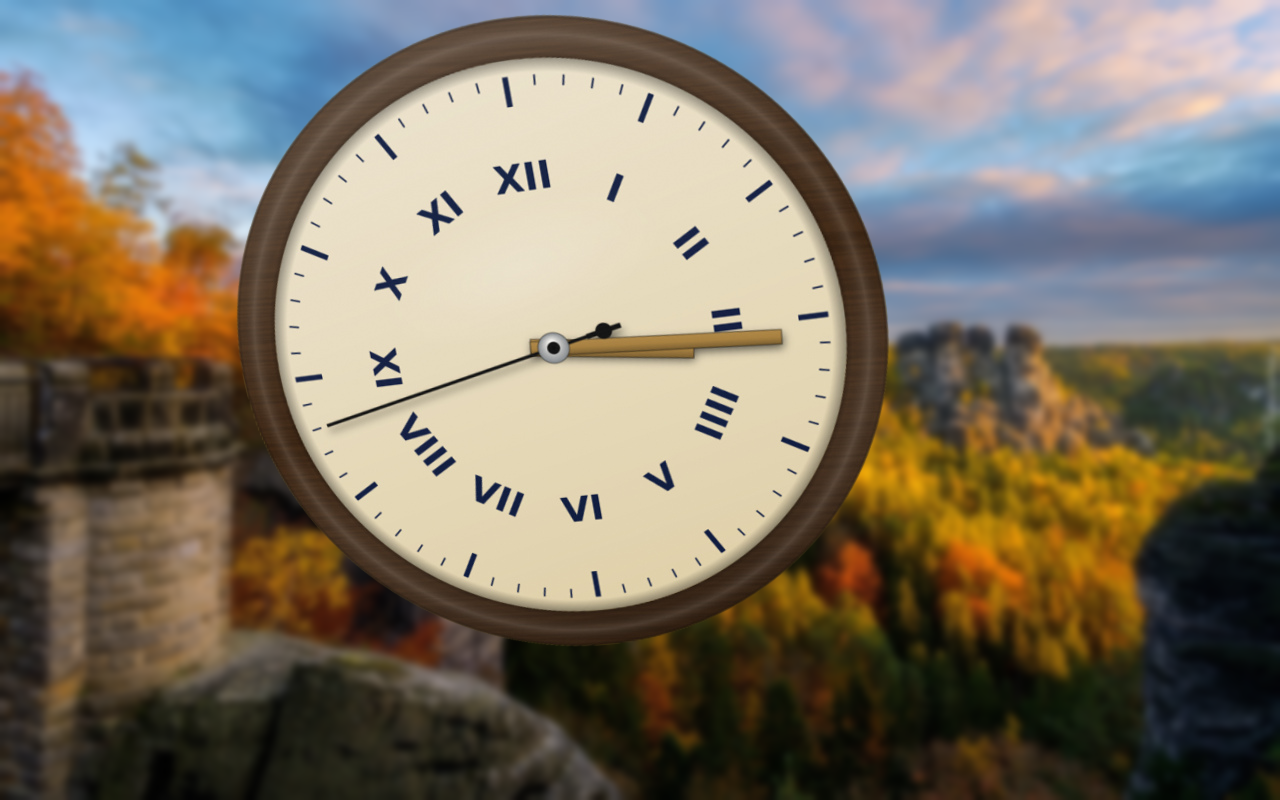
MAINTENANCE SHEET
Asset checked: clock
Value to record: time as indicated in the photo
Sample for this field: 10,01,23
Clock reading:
3,15,43
